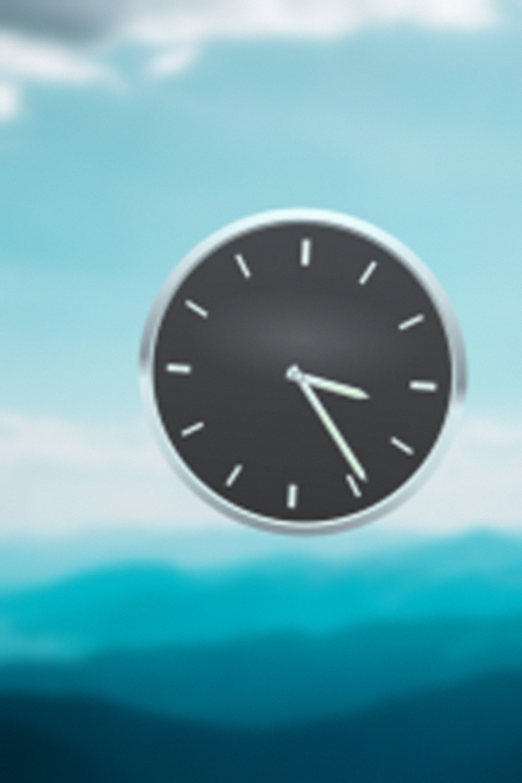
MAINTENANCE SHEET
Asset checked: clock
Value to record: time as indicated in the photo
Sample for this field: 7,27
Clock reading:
3,24
